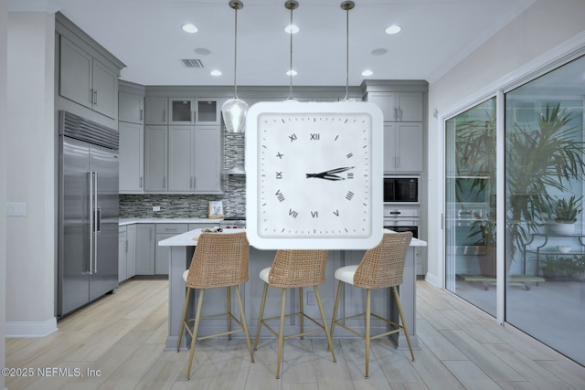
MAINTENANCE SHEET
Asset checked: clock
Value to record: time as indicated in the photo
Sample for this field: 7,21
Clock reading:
3,13
